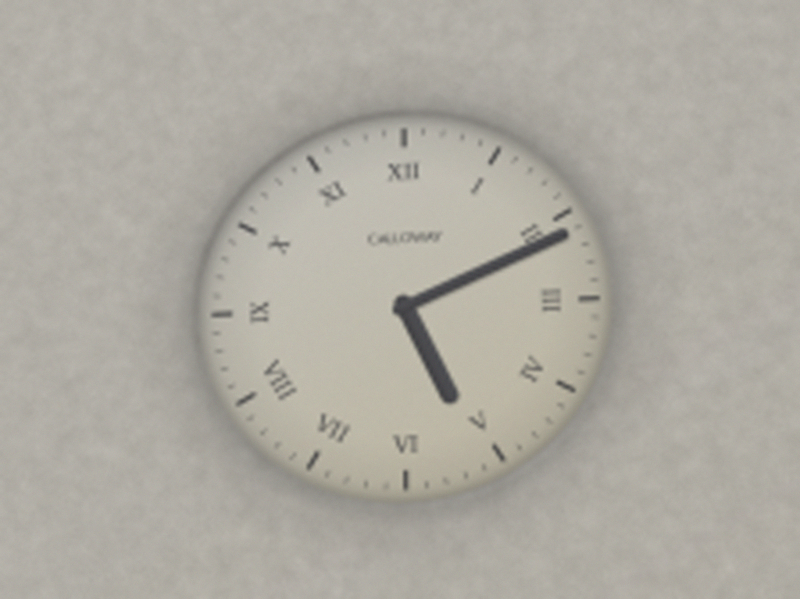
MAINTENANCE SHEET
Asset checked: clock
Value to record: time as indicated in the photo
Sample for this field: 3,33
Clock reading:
5,11
